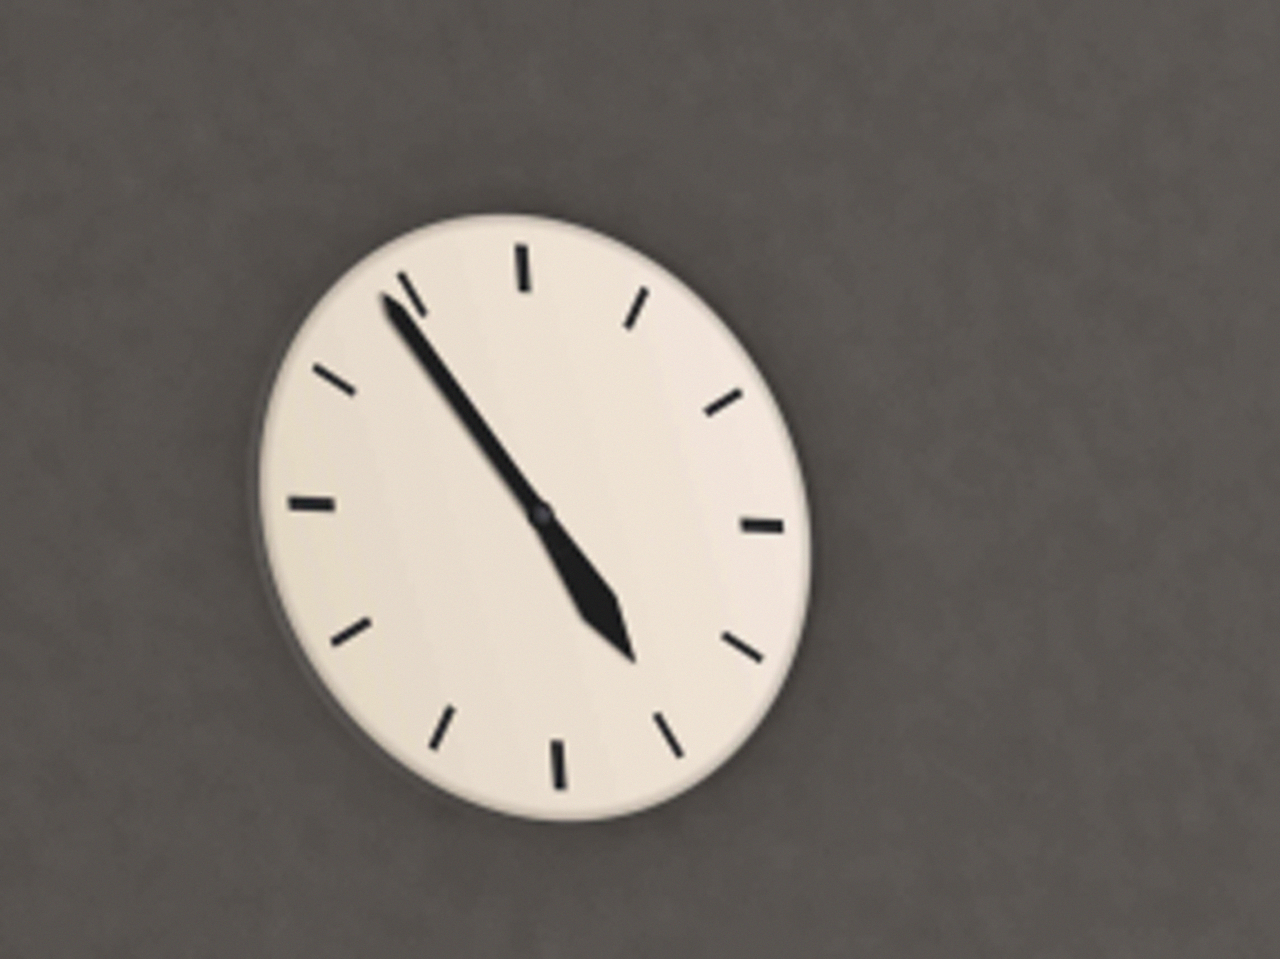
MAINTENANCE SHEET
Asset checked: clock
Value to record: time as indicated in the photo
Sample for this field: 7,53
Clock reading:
4,54
